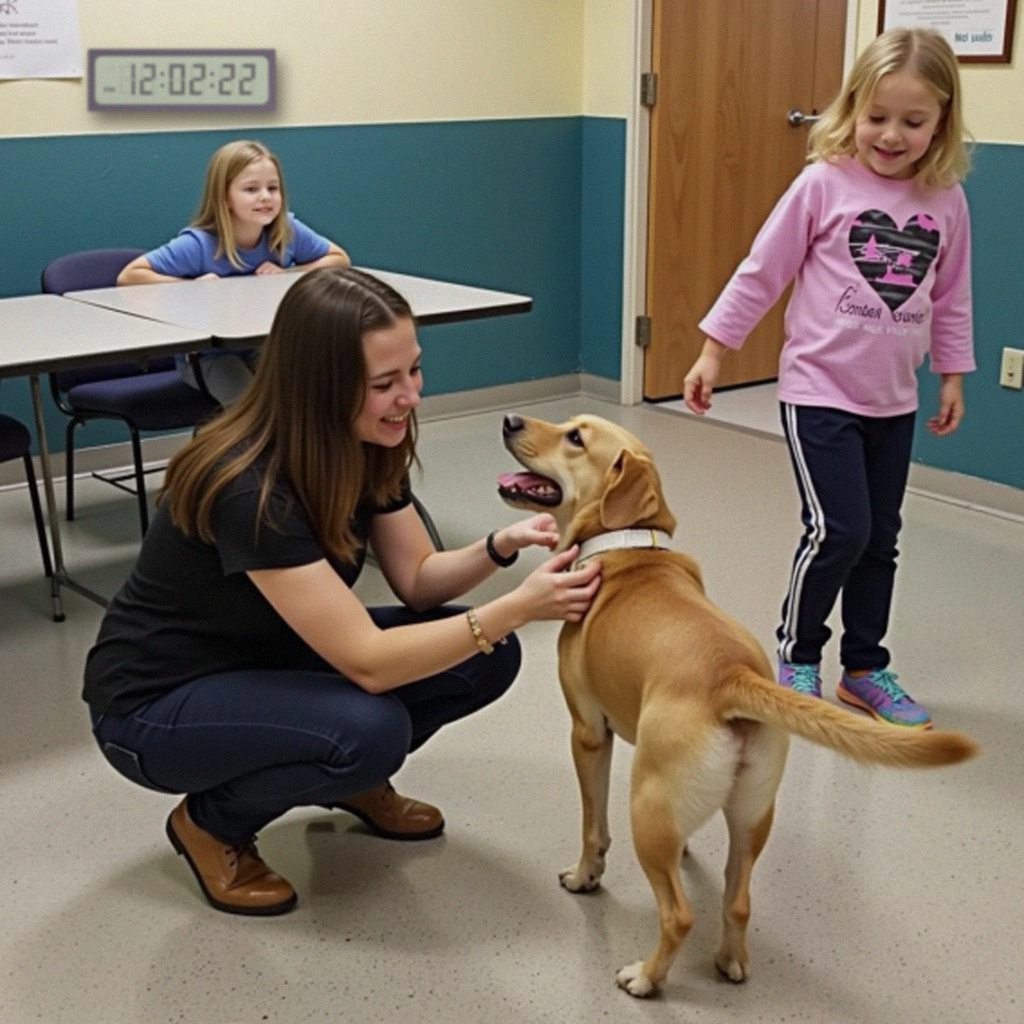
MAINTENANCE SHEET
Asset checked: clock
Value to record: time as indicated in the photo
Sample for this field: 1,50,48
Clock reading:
12,02,22
